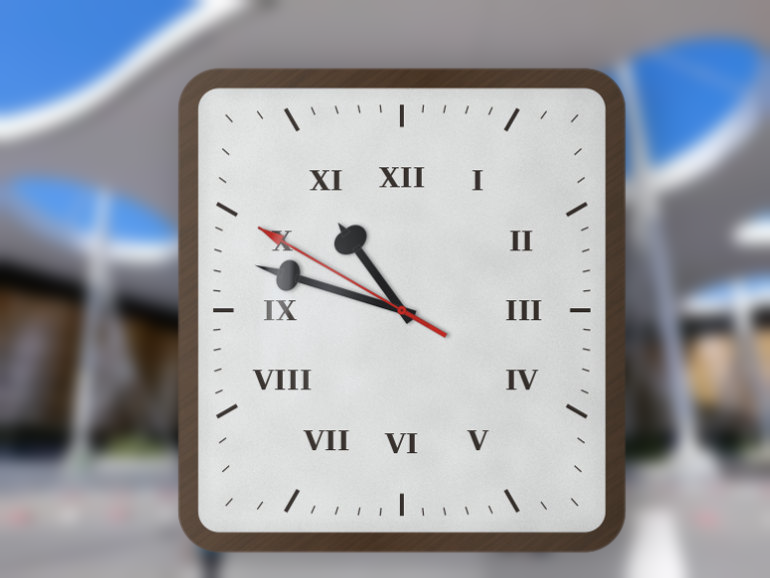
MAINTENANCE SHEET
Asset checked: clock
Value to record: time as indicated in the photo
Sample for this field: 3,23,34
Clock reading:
10,47,50
